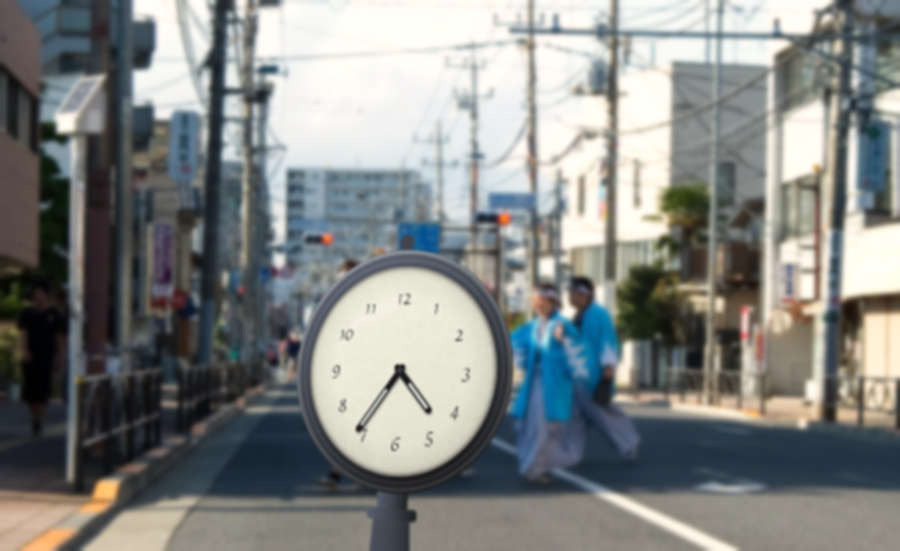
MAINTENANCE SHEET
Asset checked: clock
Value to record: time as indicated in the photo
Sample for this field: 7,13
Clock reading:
4,36
